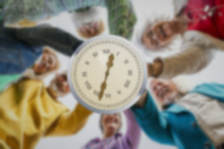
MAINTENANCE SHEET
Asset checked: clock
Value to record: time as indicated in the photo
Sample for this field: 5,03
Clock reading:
12,33
